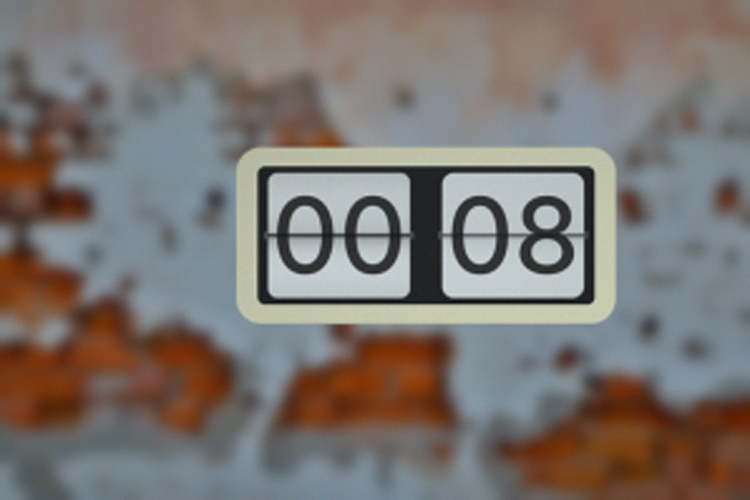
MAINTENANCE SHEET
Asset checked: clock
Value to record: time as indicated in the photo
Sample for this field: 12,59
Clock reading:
0,08
